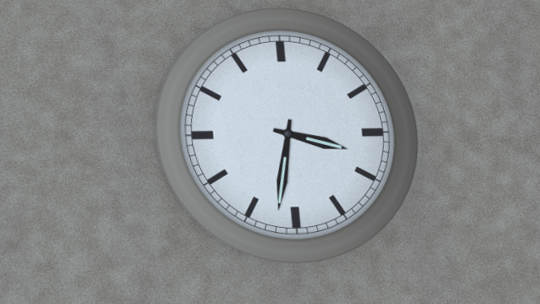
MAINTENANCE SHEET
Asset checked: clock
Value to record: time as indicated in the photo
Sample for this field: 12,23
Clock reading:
3,32
